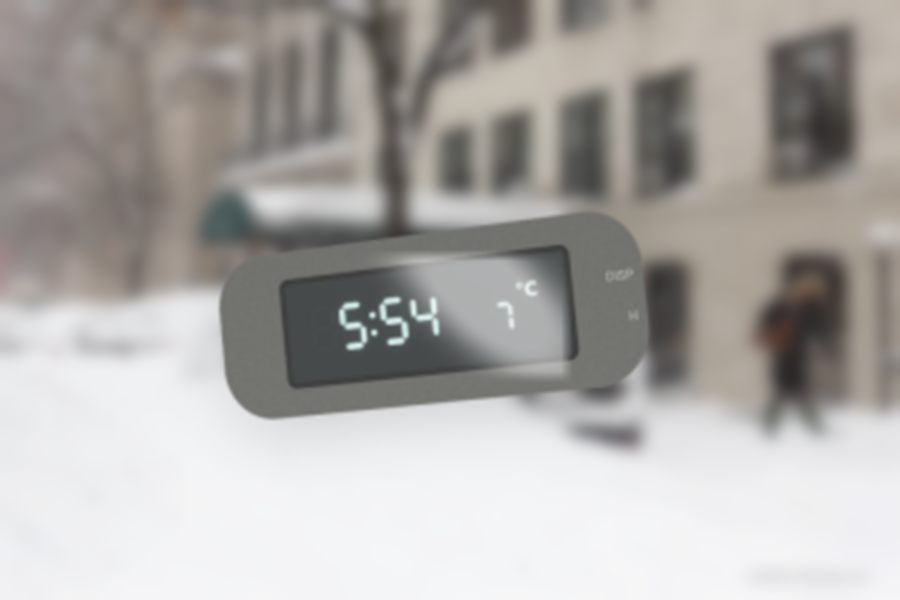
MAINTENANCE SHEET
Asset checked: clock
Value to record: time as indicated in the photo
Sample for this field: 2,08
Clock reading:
5,54
